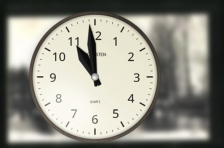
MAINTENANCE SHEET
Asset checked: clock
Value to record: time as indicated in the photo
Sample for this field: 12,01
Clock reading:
10,59
